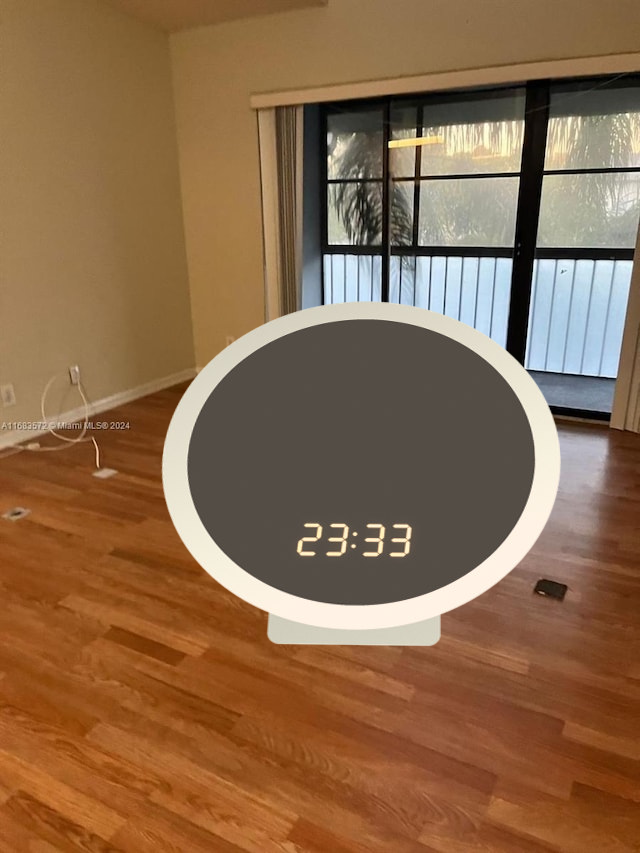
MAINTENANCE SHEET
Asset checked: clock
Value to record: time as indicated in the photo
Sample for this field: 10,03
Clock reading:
23,33
